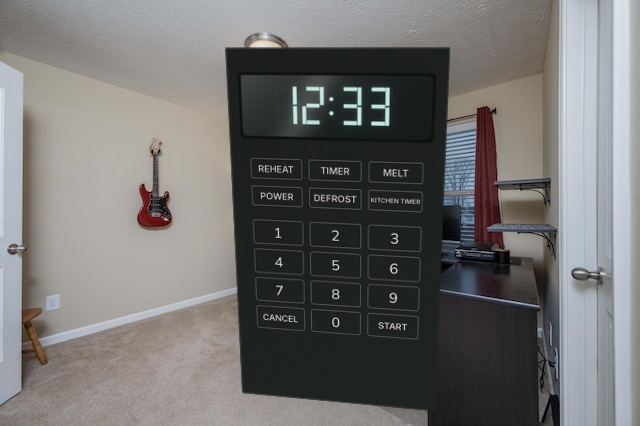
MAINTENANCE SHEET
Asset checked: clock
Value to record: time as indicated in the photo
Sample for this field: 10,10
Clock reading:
12,33
